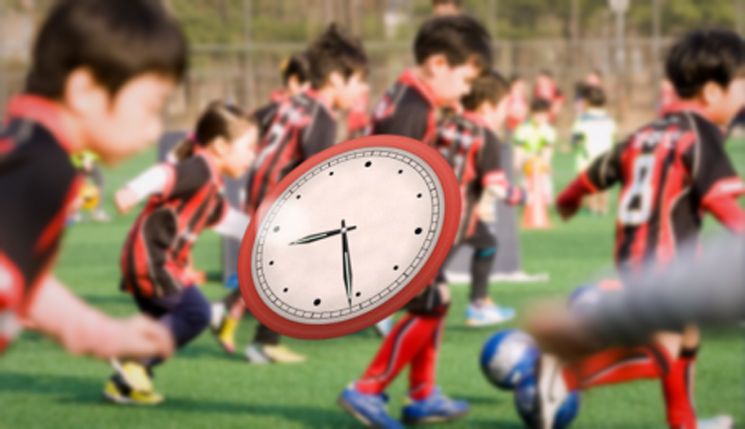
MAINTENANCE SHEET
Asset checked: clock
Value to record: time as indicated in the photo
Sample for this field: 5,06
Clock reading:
8,26
